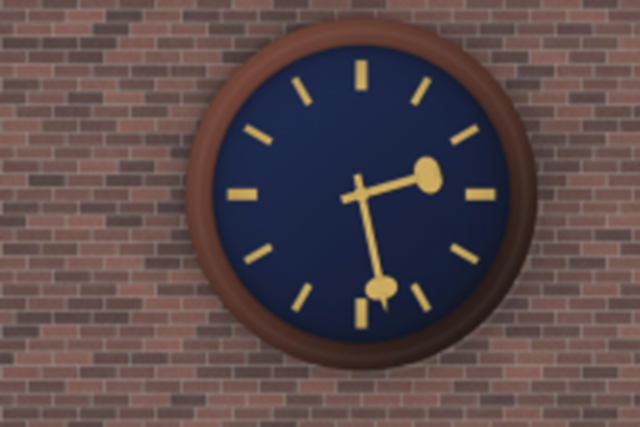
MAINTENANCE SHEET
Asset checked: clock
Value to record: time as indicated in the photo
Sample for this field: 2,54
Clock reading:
2,28
